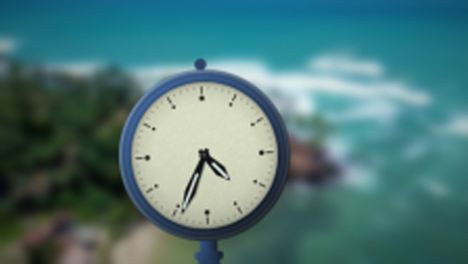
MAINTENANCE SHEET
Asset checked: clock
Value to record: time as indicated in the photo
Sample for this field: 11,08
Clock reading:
4,34
